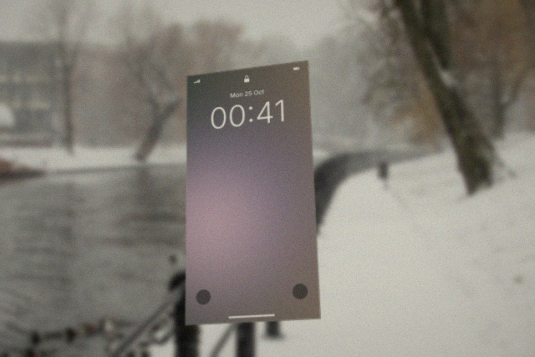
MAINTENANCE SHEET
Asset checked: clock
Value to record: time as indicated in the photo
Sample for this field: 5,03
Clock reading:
0,41
